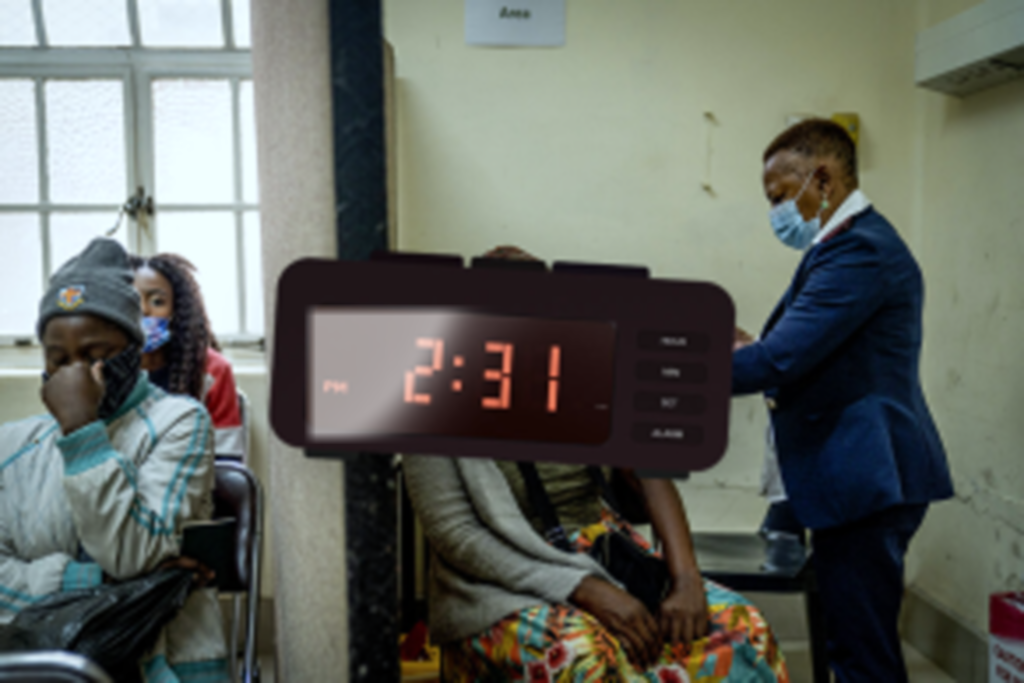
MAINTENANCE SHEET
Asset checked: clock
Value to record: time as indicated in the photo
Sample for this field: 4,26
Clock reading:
2,31
